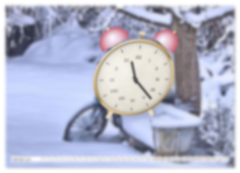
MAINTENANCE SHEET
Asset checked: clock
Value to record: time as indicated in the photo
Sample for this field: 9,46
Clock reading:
11,23
